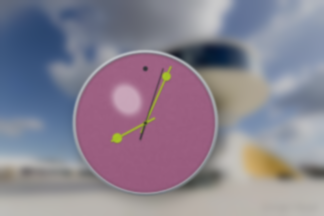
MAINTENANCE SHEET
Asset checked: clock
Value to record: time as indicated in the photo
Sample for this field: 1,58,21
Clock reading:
8,04,03
